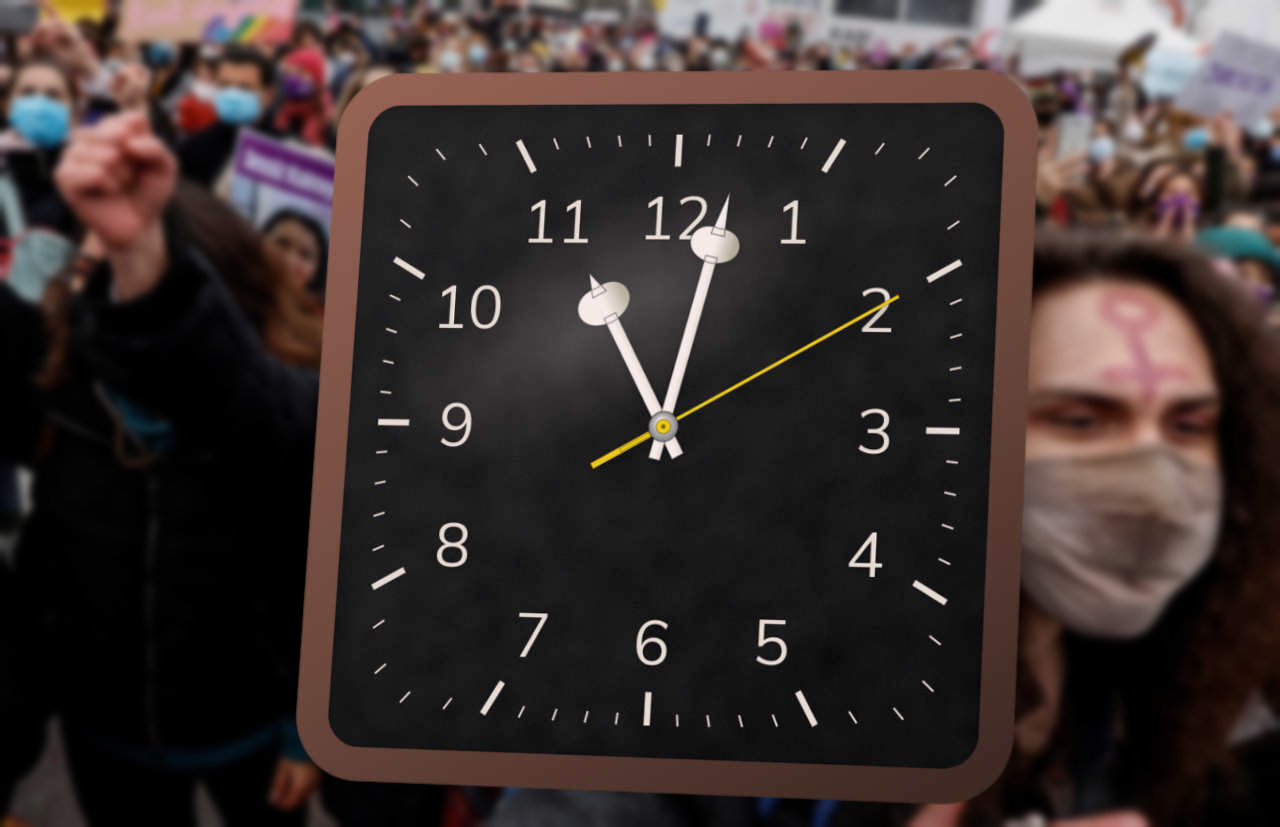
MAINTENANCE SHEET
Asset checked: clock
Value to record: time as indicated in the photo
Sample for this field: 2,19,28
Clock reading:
11,02,10
